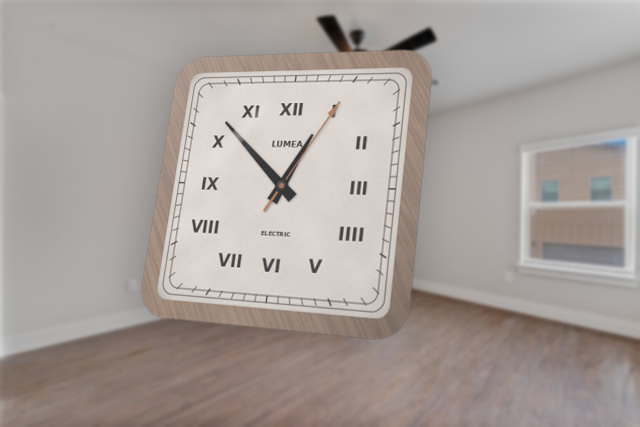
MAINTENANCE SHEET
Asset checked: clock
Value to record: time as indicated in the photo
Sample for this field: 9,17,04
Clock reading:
12,52,05
